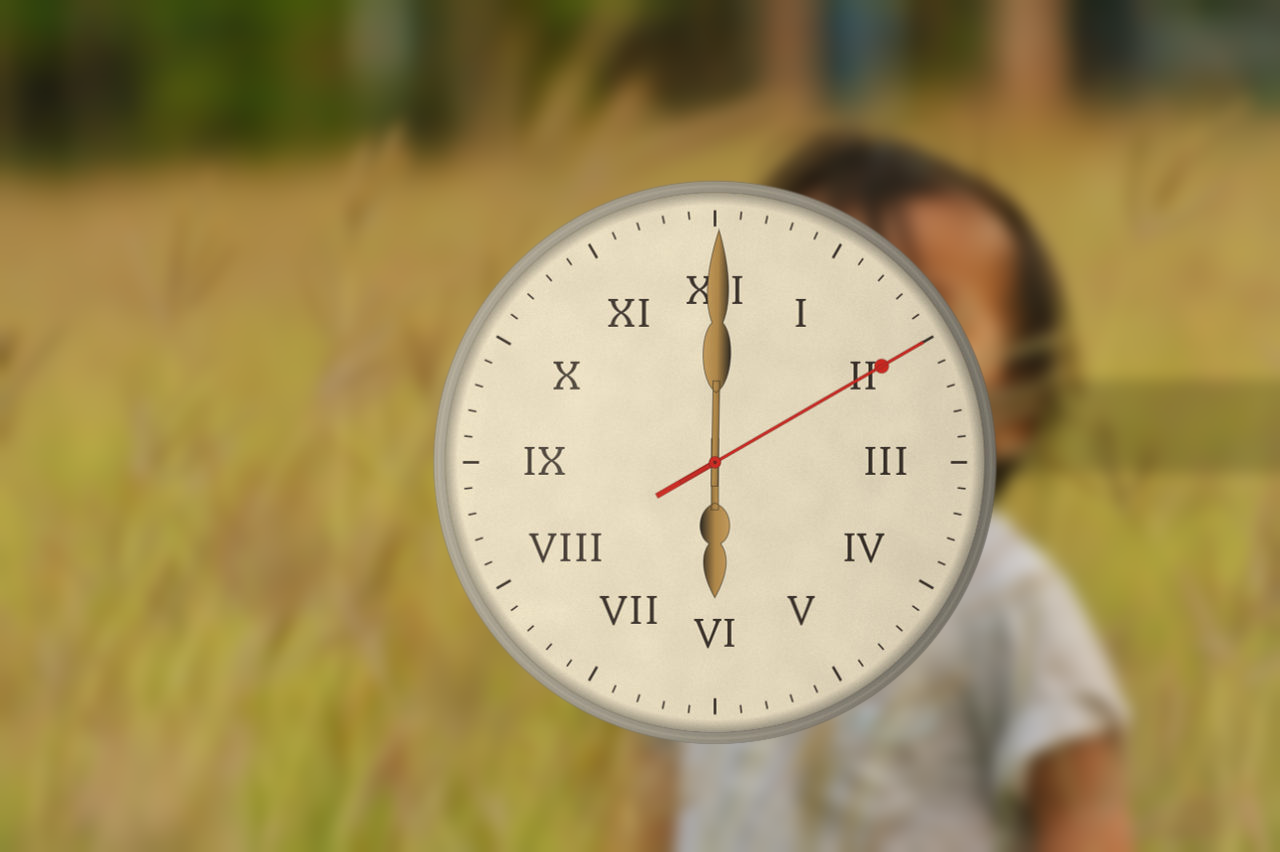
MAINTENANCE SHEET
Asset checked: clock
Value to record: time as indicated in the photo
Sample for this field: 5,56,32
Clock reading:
6,00,10
